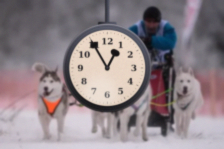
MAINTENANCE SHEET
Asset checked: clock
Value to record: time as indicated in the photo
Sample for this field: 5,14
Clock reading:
12,55
